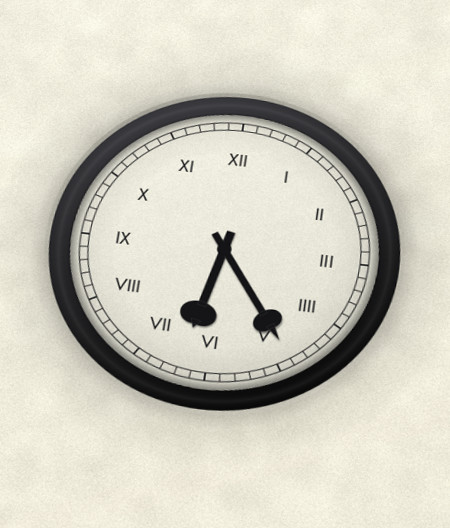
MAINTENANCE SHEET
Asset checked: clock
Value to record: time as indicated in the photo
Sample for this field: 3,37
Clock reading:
6,24
